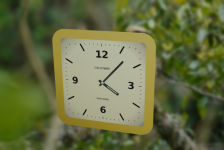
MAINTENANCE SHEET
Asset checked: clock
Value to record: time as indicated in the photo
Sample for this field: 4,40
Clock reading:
4,07
